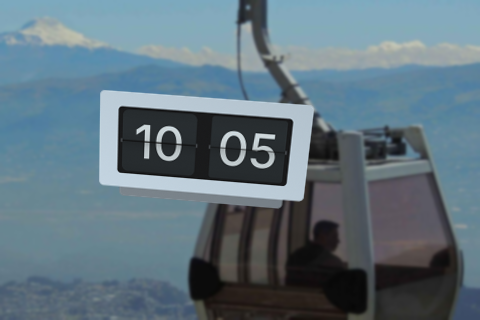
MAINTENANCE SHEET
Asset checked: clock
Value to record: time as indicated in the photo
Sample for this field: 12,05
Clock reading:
10,05
